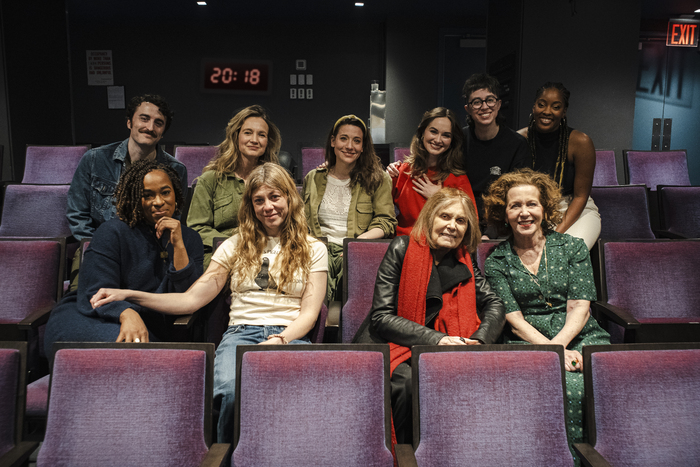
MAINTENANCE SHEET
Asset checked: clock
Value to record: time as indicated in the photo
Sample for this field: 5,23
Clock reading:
20,18
